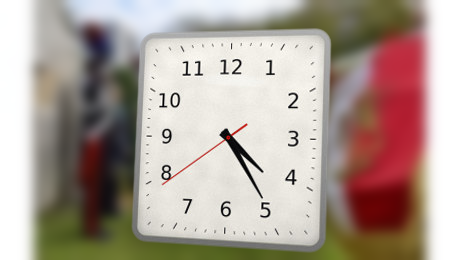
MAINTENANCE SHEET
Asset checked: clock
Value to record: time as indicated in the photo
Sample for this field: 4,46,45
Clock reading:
4,24,39
